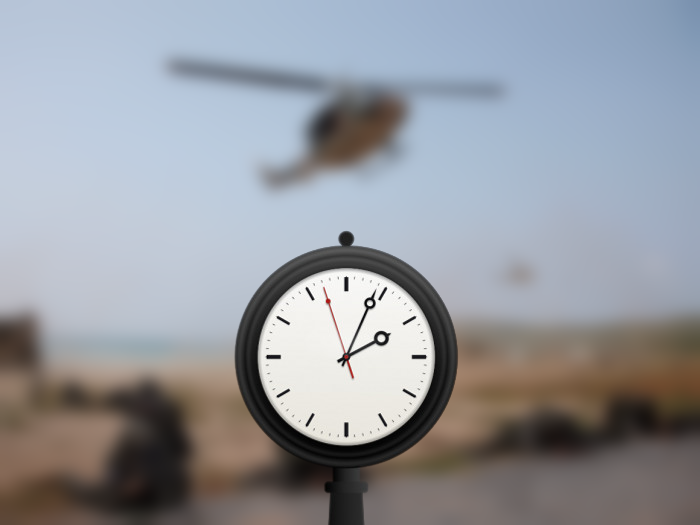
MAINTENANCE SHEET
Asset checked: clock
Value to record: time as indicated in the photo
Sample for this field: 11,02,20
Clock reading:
2,03,57
